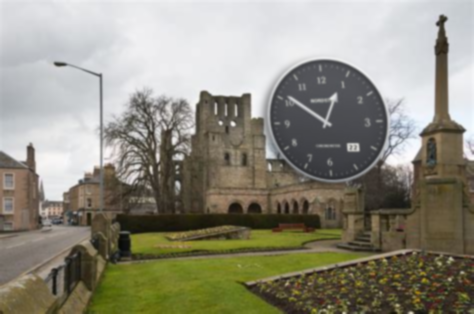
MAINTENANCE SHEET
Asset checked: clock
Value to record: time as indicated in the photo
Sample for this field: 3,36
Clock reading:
12,51
